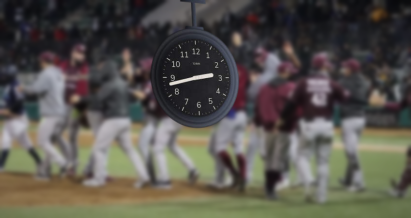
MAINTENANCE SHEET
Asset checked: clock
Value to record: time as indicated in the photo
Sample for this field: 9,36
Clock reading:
2,43
